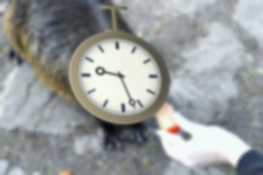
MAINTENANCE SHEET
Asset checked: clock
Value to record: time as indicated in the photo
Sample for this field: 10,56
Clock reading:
9,27
